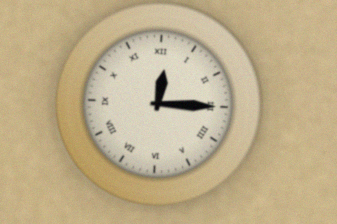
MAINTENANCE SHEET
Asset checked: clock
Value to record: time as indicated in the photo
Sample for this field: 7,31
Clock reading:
12,15
